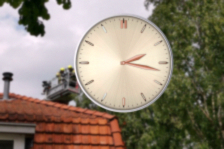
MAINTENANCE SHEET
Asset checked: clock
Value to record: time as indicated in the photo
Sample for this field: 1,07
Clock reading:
2,17
